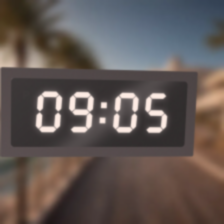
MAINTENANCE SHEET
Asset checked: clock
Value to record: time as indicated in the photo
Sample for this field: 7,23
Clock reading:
9,05
